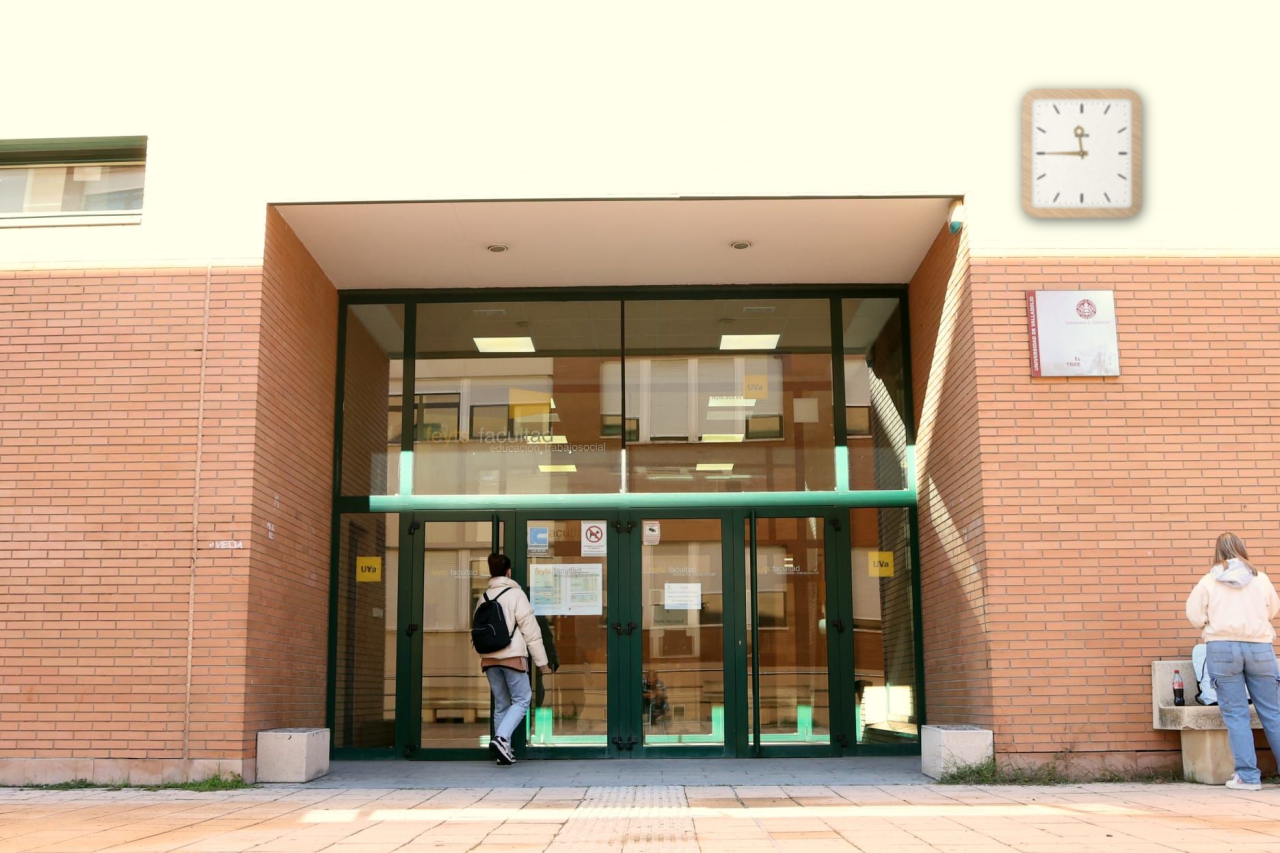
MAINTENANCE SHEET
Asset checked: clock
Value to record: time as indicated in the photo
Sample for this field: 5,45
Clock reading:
11,45
